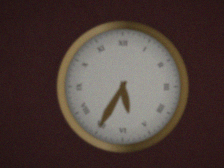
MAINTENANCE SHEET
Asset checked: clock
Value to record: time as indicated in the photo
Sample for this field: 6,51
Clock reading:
5,35
